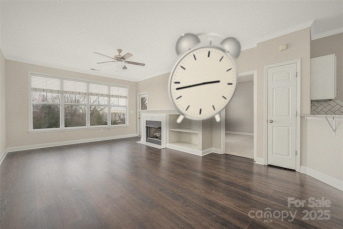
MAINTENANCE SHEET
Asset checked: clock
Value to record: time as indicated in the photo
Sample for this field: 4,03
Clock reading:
2,43
